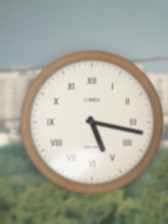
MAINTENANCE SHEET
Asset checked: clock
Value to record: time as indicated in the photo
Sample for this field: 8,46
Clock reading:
5,17
